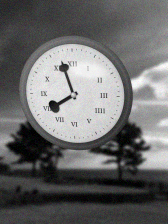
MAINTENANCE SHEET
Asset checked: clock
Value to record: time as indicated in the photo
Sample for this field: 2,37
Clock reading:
7,57
